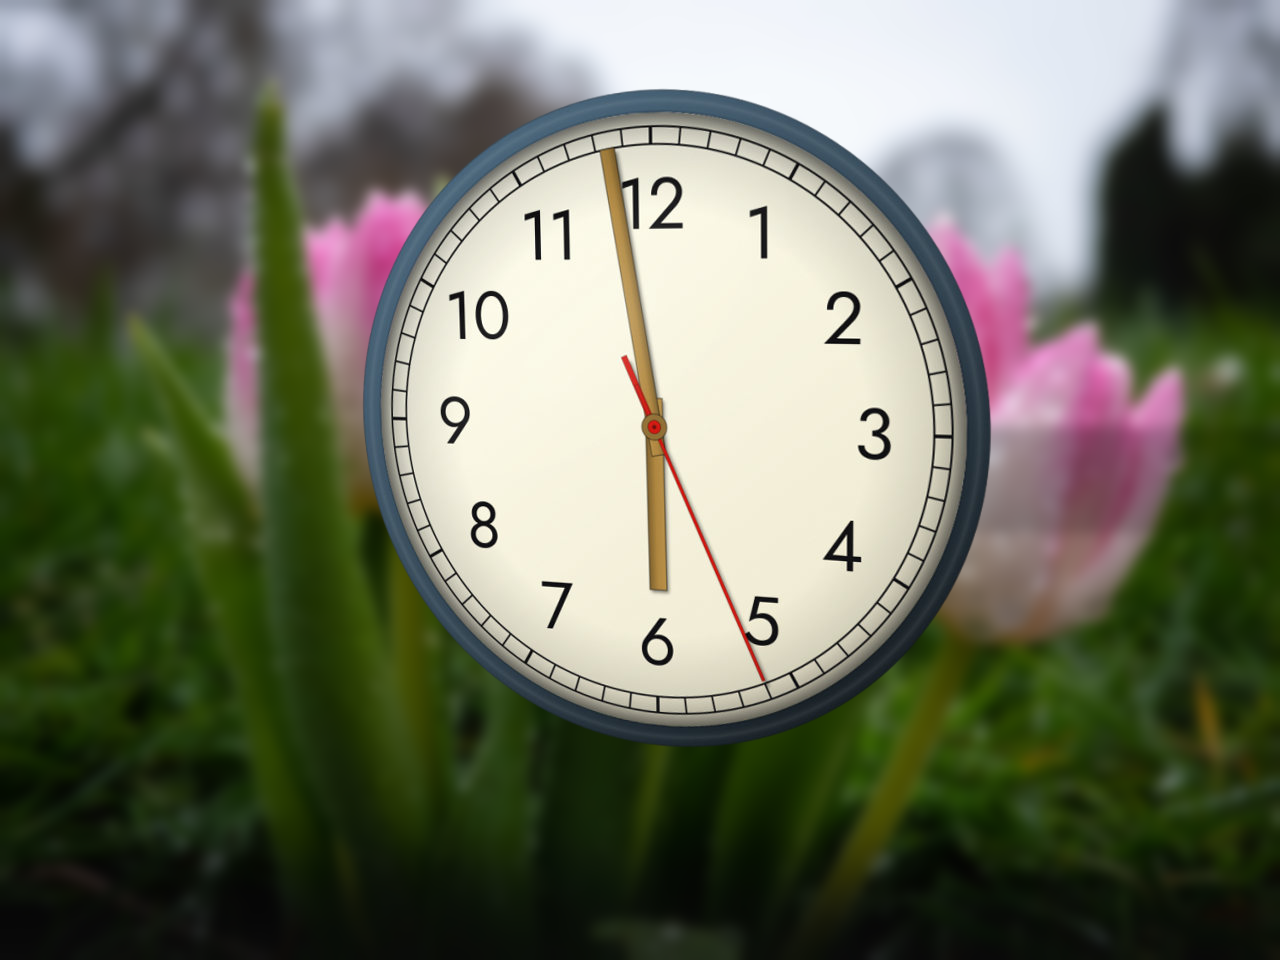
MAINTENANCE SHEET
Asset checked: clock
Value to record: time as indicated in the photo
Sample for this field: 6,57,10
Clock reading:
5,58,26
